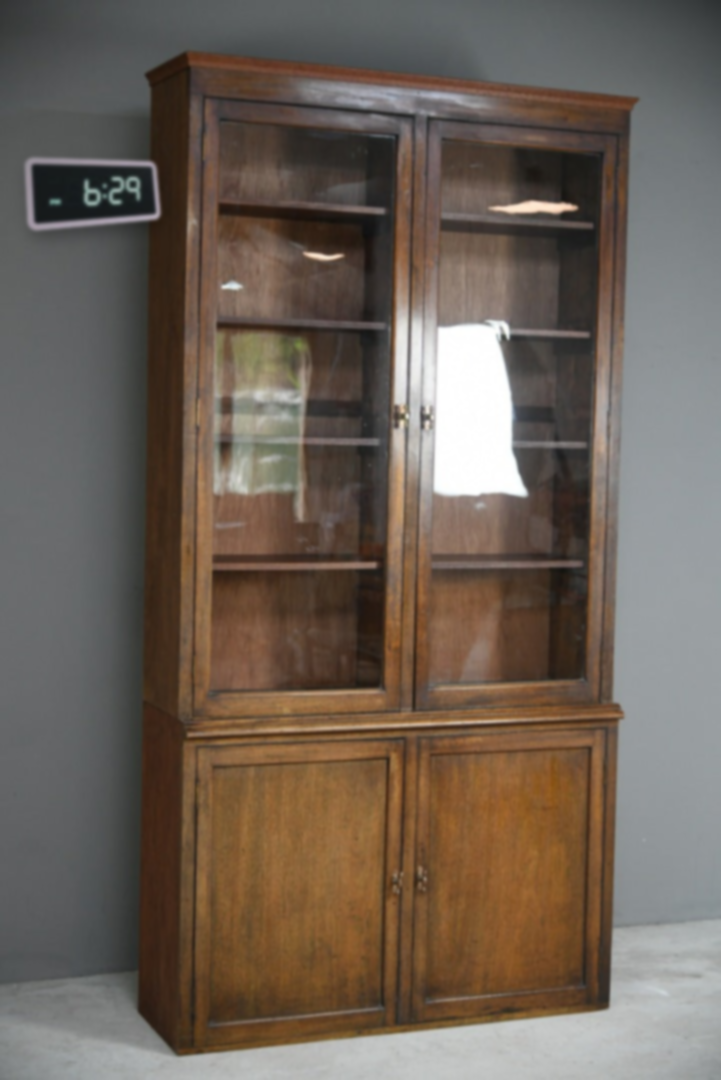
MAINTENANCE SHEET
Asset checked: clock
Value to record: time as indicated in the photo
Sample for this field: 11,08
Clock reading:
6,29
